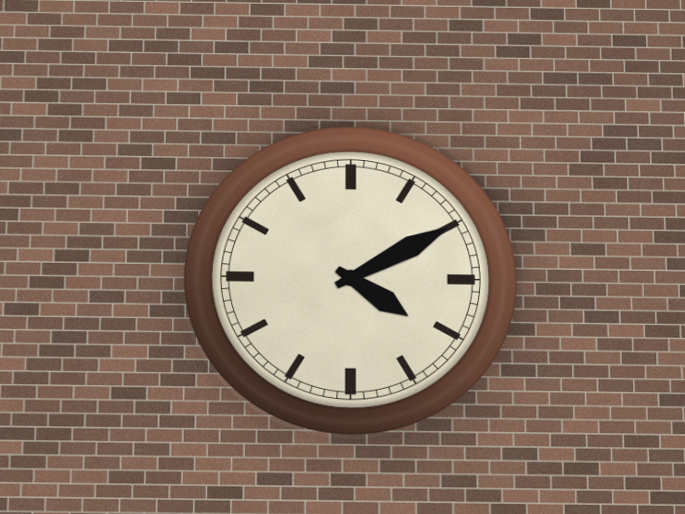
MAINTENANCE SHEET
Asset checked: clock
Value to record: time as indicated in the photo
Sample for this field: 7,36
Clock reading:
4,10
